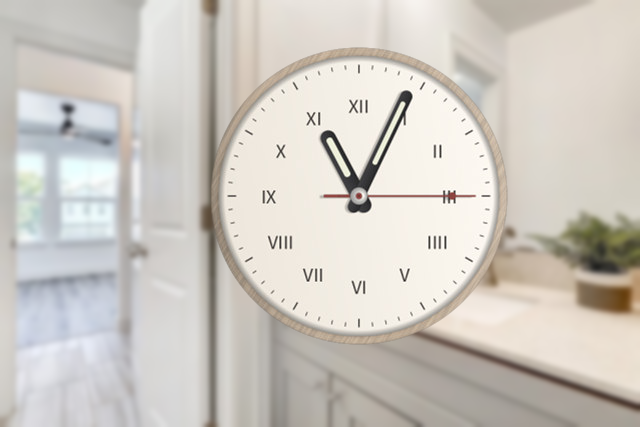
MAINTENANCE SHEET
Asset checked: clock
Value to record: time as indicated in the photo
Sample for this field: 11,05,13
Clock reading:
11,04,15
